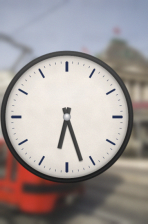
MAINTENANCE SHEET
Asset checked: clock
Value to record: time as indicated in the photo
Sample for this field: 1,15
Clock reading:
6,27
